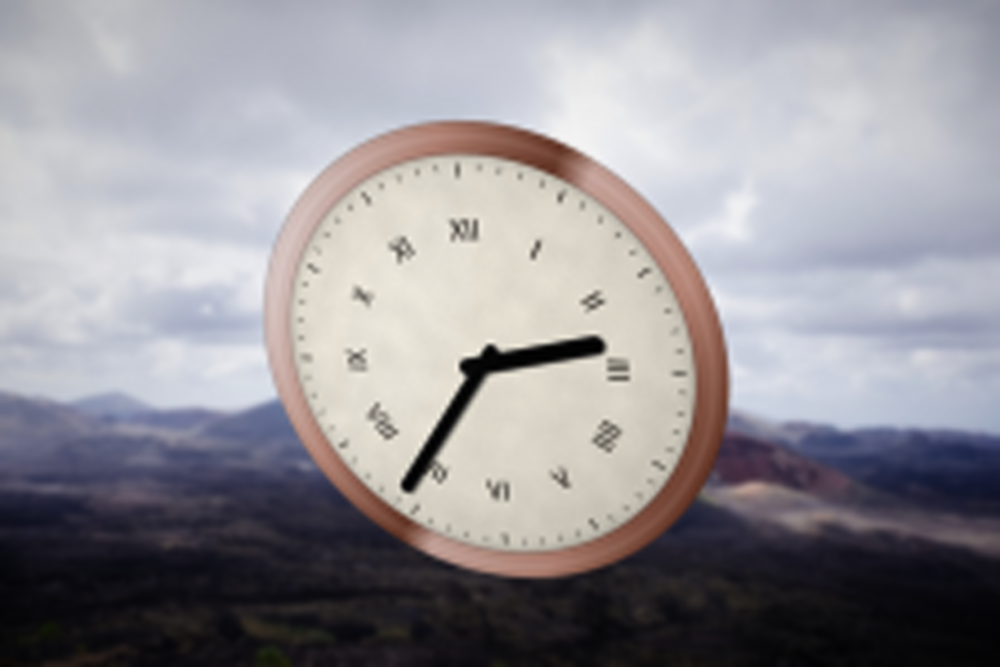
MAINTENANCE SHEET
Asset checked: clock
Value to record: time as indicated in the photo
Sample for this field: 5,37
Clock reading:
2,36
